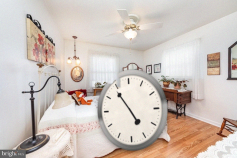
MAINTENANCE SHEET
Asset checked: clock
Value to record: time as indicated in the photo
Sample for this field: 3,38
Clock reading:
4,54
